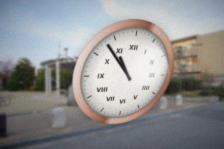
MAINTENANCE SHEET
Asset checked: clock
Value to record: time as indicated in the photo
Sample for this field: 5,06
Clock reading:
10,53
